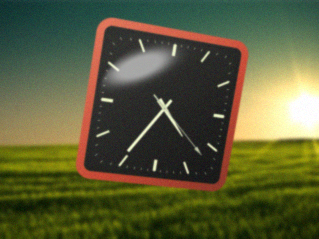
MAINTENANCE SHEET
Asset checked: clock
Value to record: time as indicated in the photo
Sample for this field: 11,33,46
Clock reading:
4,35,22
